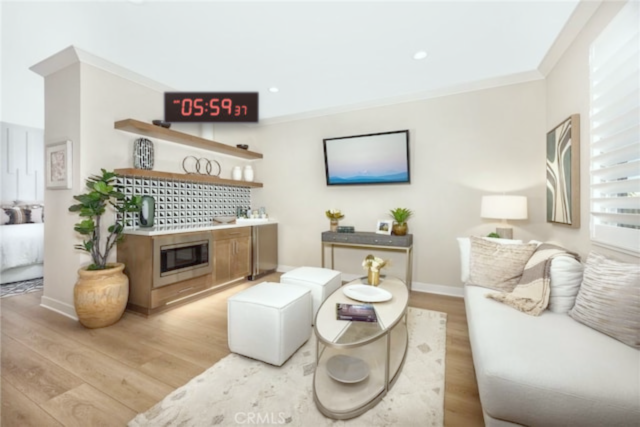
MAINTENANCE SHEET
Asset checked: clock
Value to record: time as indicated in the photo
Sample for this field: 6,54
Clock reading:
5,59
